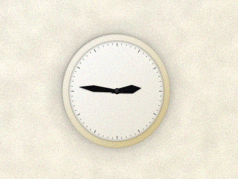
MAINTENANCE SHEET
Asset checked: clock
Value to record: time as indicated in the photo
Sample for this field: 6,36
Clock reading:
2,46
